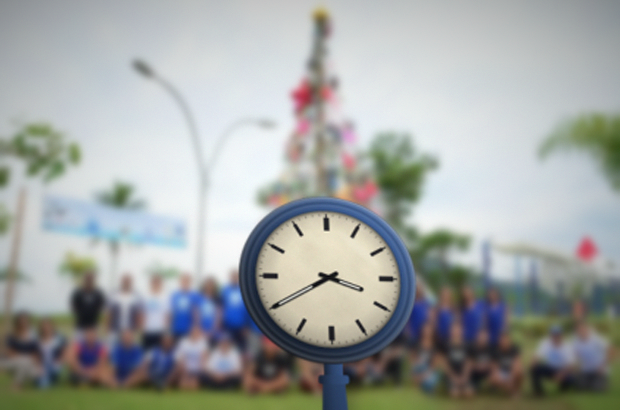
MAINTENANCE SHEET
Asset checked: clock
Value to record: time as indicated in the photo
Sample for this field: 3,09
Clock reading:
3,40
